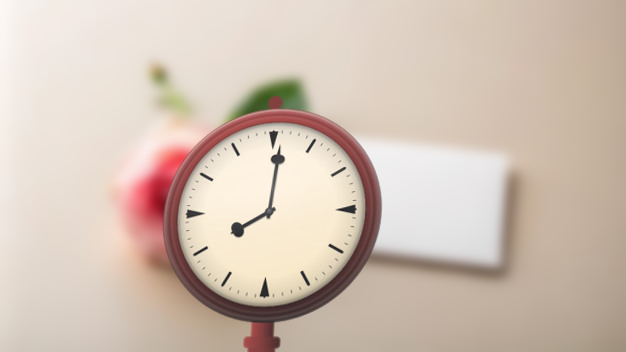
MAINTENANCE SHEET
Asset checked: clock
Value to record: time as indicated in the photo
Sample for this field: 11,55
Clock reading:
8,01
